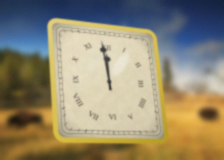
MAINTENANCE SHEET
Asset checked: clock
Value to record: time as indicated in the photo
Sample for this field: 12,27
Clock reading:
11,59
